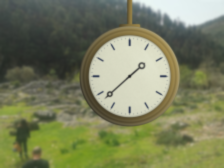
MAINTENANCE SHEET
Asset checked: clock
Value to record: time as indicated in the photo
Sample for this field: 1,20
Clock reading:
1,38
